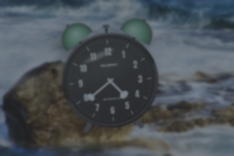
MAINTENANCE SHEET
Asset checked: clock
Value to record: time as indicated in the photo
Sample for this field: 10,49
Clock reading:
4,39
